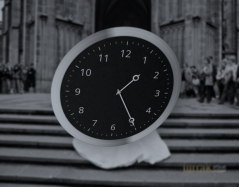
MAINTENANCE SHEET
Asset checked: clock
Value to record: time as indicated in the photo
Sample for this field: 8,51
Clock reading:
1,25
